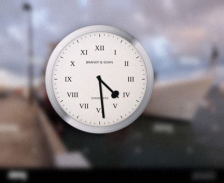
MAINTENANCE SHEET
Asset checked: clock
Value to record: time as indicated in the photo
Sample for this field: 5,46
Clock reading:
4,29
